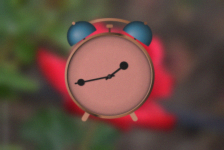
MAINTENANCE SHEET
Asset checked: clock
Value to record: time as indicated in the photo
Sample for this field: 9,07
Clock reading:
1,43
